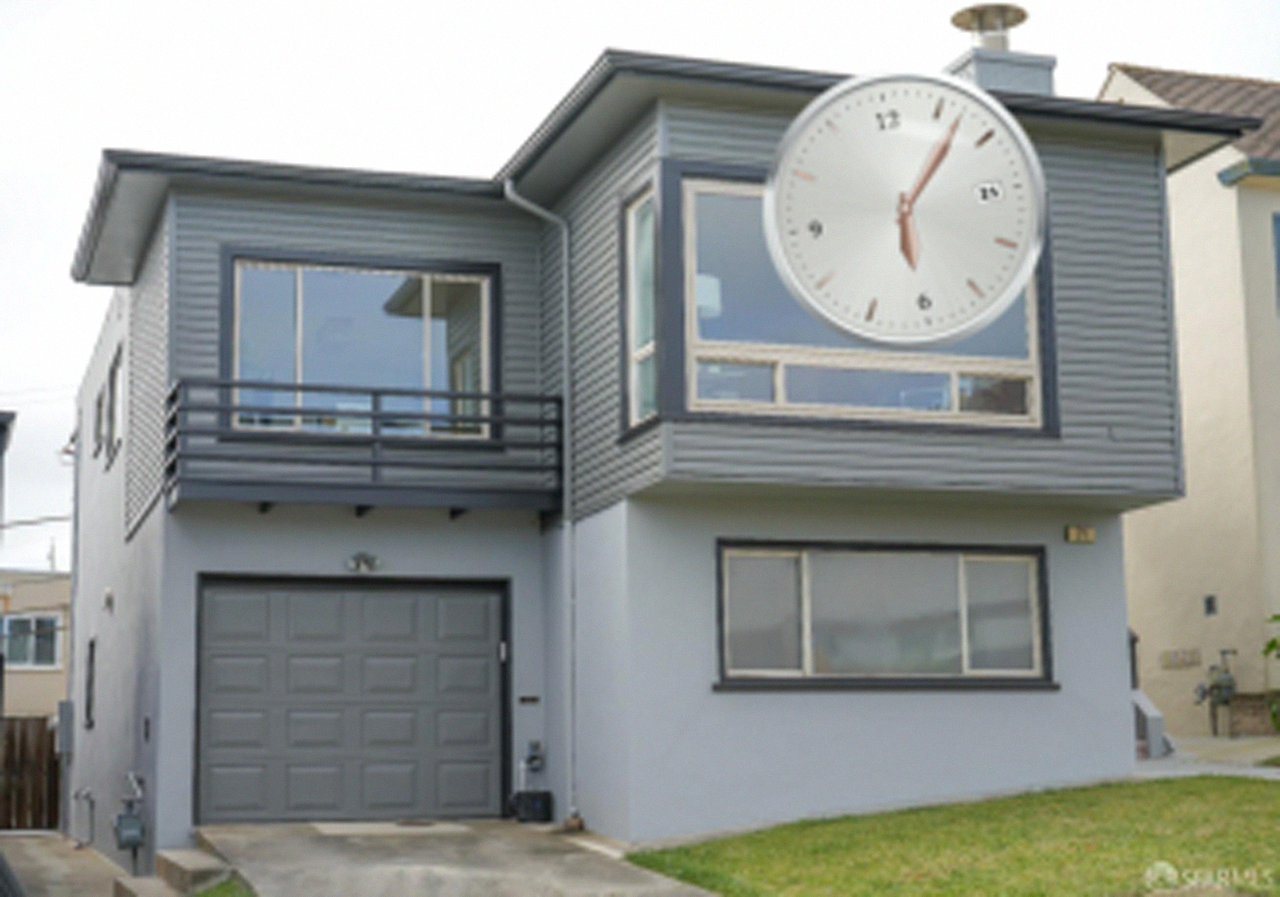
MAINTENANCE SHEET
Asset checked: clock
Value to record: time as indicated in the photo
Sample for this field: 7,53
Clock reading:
6,07
